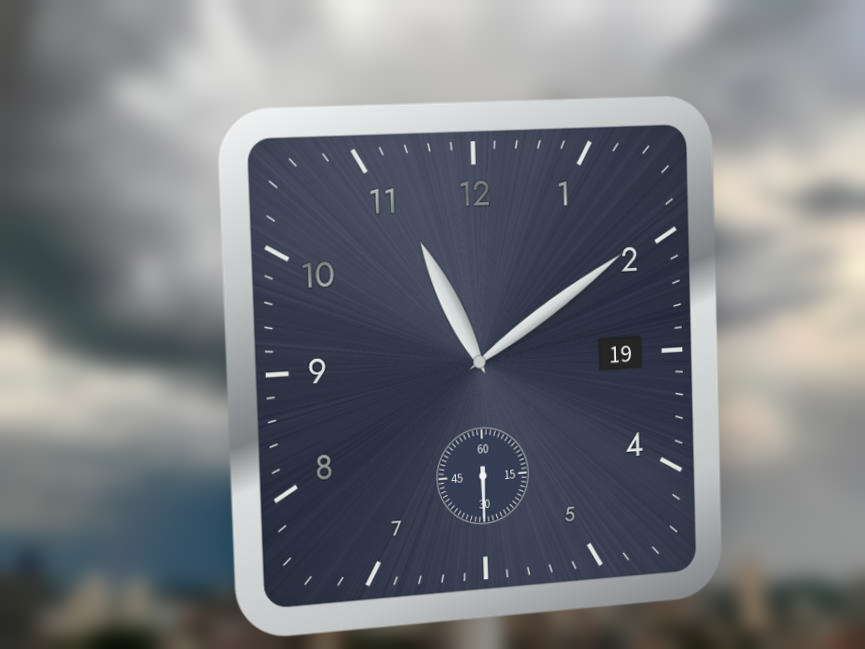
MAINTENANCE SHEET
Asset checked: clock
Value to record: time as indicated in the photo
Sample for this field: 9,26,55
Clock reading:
11,09,30
